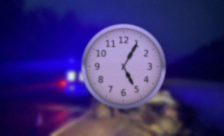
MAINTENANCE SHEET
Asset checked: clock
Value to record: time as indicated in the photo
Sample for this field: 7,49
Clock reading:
5,05
